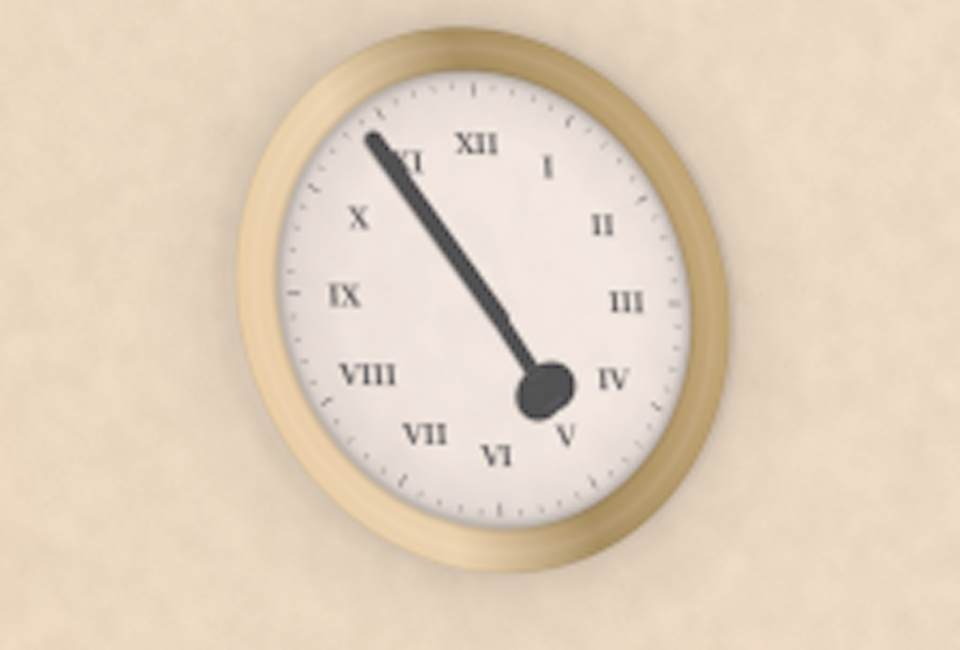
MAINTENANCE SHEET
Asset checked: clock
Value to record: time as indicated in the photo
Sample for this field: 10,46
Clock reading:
4,54
